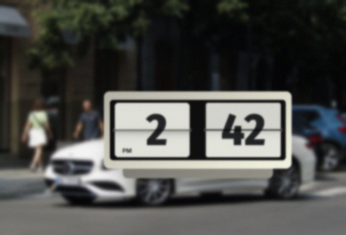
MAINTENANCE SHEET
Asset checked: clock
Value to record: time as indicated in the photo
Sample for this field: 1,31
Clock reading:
2,42
